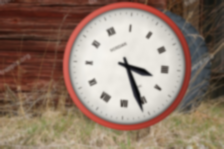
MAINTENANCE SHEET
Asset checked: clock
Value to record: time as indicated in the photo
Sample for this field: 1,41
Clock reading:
4,31
